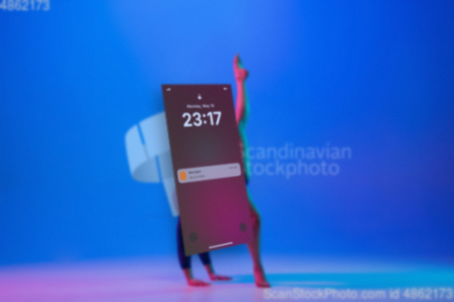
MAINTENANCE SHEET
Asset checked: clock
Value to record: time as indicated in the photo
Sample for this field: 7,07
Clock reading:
23,17
